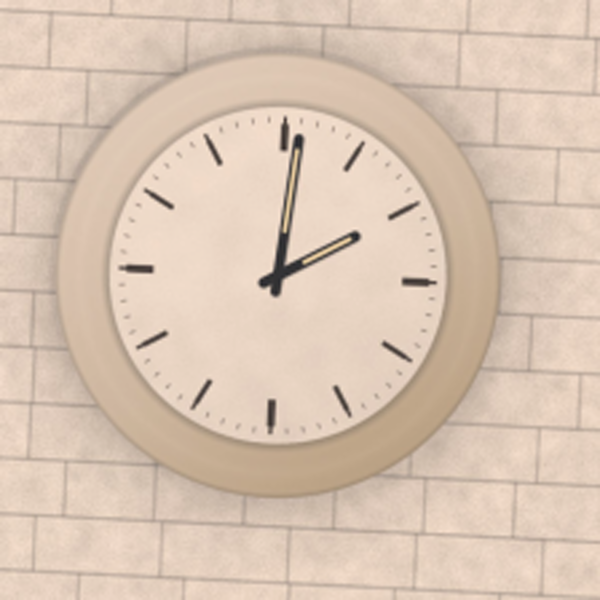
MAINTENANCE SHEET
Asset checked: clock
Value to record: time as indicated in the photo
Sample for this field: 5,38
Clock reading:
2,01
